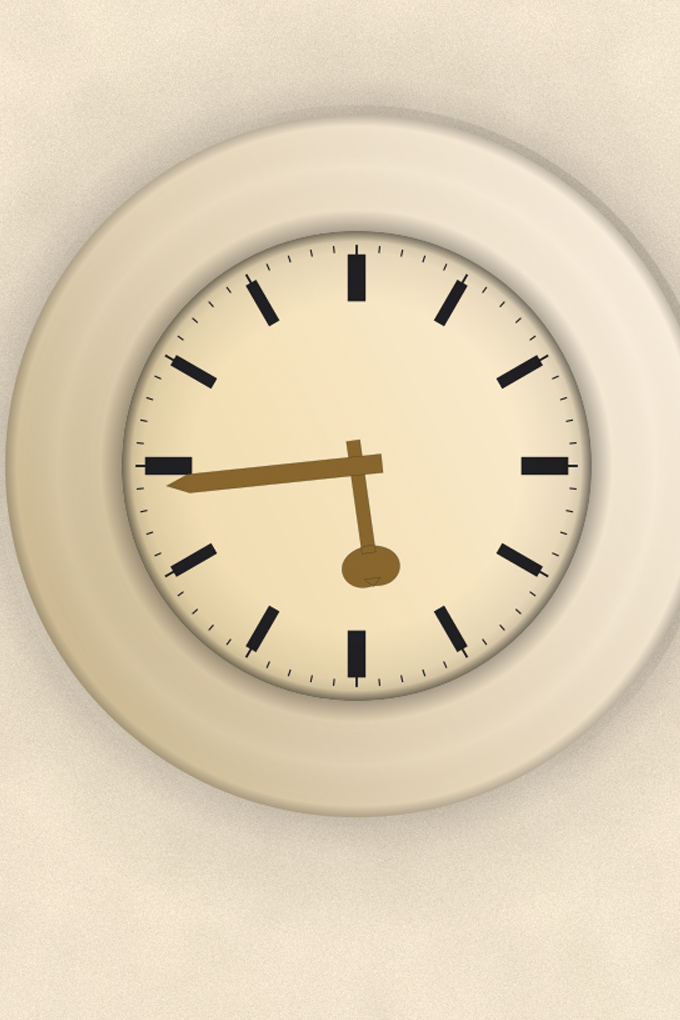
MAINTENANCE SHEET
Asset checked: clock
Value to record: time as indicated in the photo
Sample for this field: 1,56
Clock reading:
5,44
